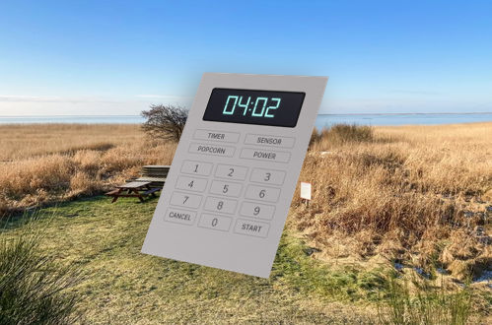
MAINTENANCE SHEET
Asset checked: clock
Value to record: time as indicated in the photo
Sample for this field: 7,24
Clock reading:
4,02
